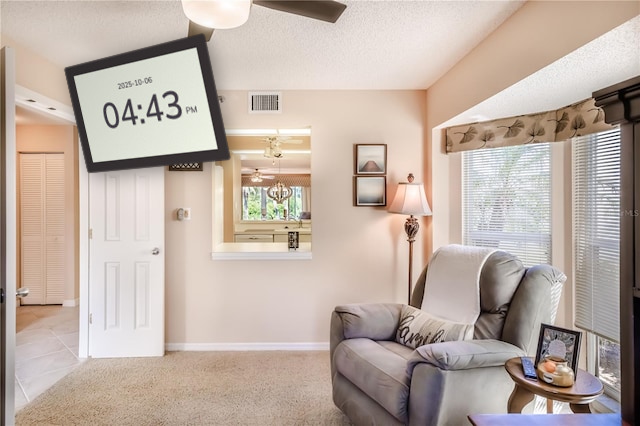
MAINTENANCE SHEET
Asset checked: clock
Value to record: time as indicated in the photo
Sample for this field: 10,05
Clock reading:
4,43
